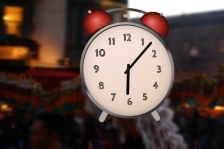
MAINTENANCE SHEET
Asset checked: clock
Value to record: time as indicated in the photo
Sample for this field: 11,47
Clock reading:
6,07
